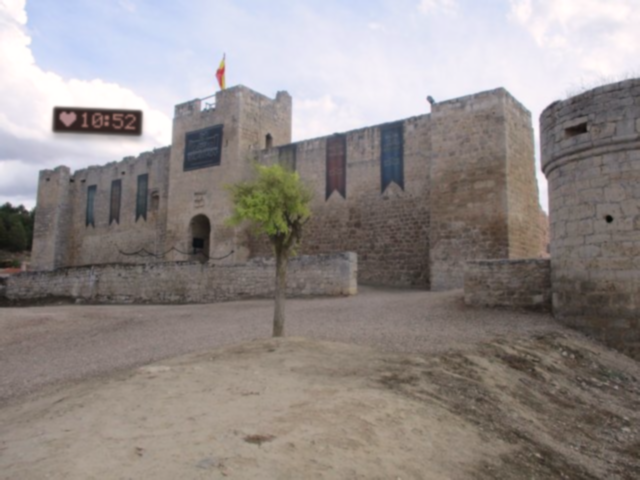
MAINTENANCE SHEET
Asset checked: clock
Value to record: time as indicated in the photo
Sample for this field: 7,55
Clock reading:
10,52
